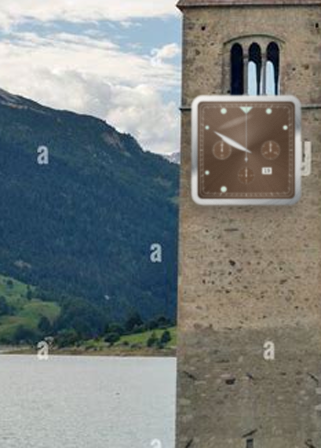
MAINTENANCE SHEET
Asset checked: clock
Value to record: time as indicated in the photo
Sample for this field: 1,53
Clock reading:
9,50
